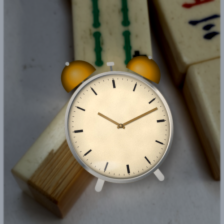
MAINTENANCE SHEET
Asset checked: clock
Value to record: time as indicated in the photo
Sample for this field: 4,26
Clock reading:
10,12
